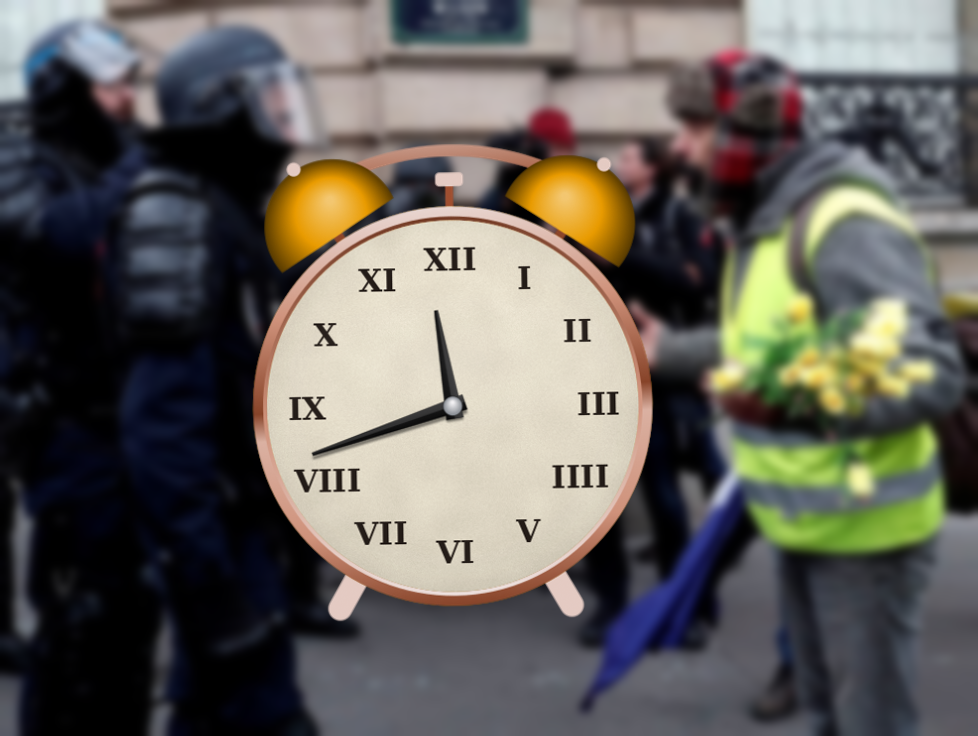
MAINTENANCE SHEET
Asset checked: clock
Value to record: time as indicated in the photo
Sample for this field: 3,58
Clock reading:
11,42
